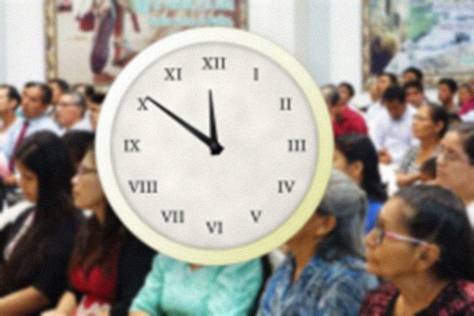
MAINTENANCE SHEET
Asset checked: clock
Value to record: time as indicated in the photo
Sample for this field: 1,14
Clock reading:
11,51
